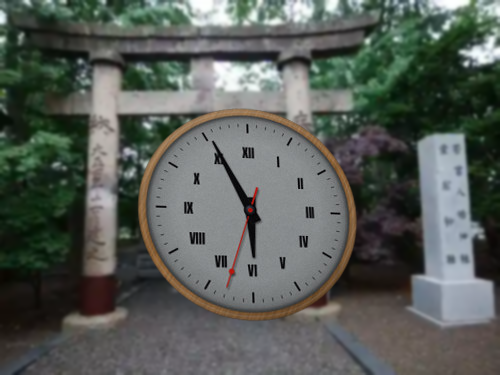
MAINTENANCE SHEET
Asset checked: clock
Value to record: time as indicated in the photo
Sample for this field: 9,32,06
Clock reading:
5,55,33
